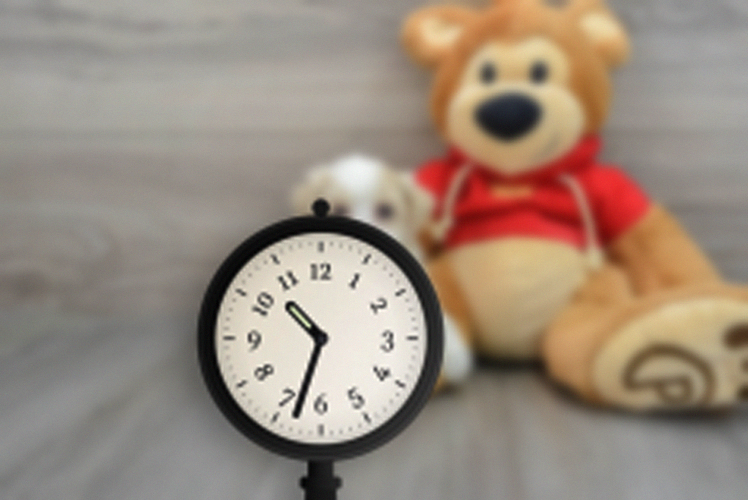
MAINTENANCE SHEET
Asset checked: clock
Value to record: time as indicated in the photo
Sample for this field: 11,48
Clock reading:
10,33
